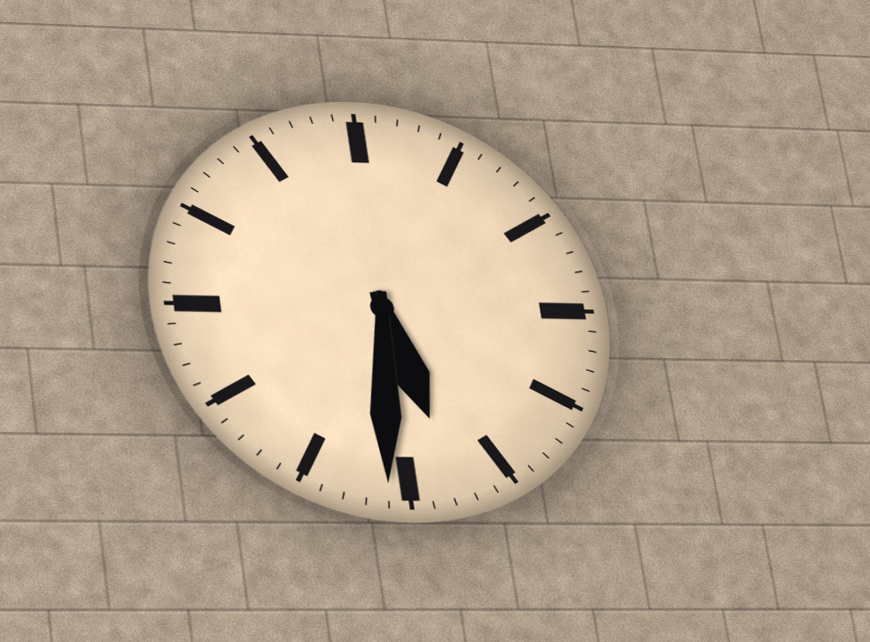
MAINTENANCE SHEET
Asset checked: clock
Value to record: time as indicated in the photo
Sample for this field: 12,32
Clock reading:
5,31
